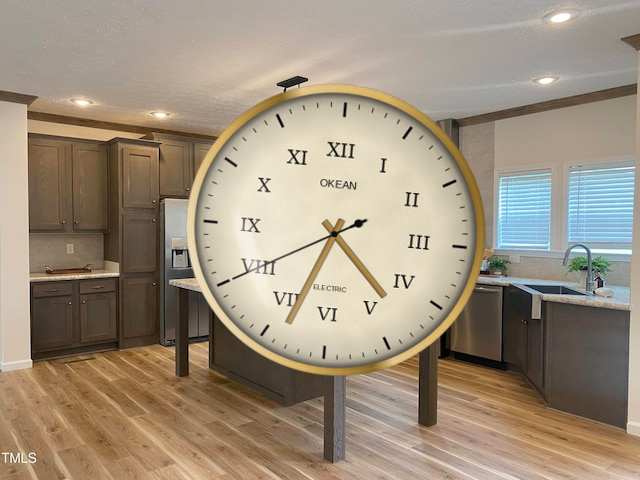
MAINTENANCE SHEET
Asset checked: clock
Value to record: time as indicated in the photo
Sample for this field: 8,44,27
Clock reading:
4,33,40
